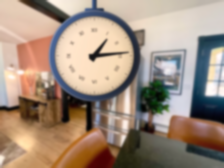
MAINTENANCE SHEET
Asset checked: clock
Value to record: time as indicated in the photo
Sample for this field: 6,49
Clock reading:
1,14
